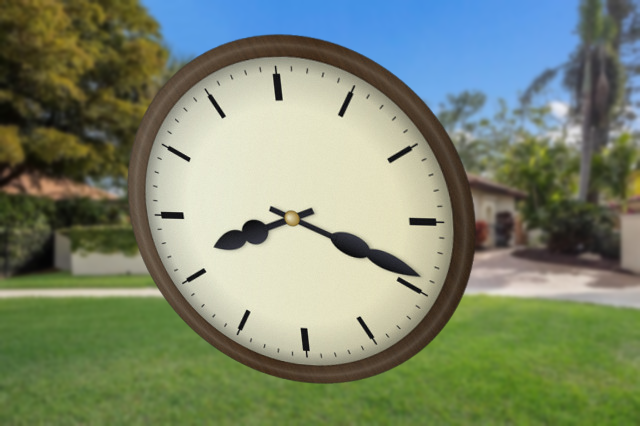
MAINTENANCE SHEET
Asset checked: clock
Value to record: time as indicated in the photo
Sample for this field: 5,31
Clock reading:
8,19
